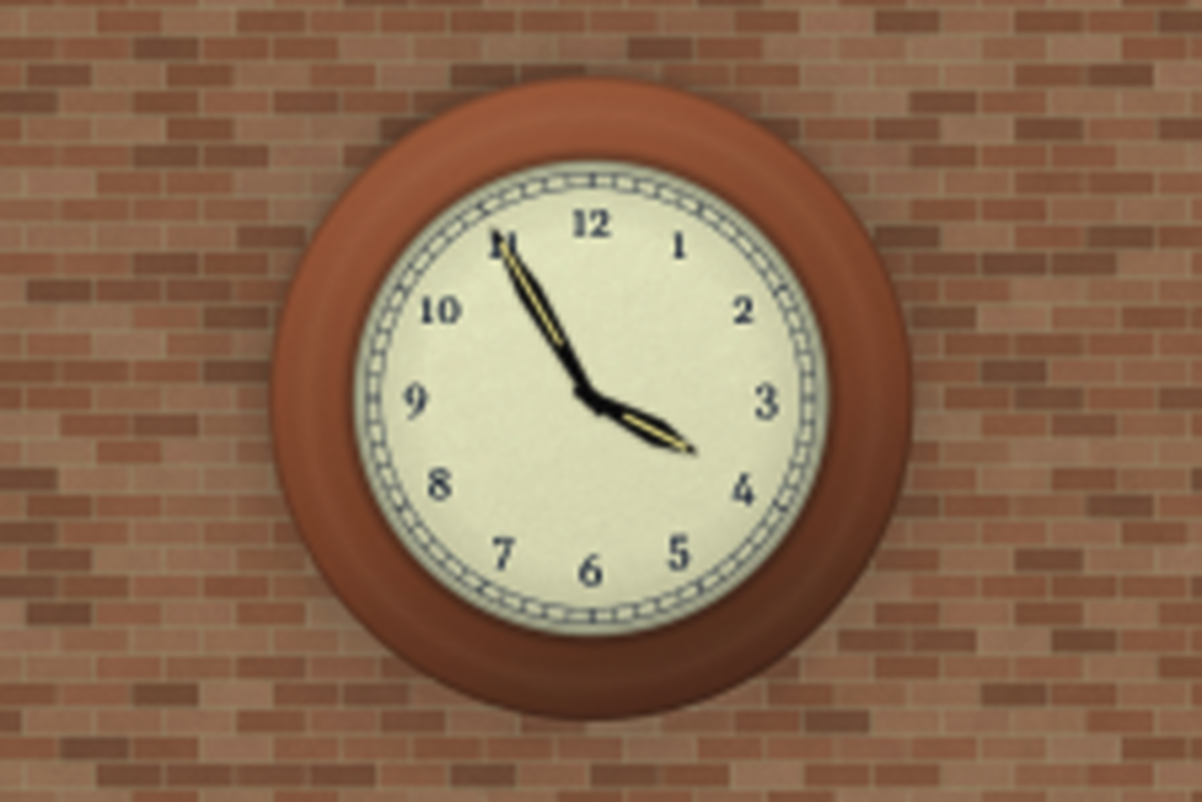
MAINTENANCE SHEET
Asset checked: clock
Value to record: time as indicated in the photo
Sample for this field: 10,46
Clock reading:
3,55
